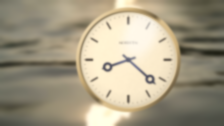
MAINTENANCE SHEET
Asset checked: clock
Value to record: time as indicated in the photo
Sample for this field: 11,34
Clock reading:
8,22
